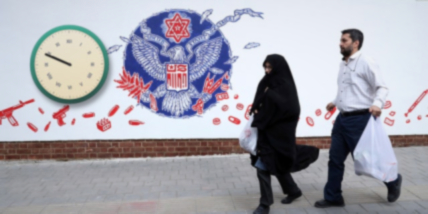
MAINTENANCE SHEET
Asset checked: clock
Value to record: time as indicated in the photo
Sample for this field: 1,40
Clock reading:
9,49
